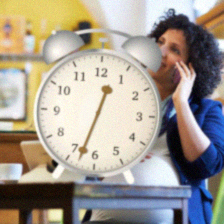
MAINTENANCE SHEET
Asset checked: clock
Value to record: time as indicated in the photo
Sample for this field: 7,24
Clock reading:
12,33
